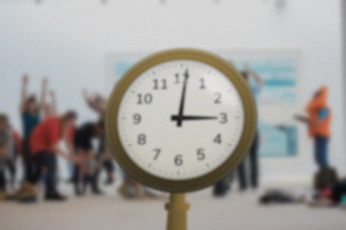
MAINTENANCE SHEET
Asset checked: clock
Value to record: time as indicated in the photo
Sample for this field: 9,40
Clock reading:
3,01
